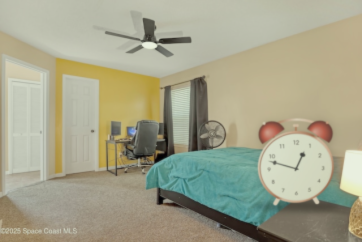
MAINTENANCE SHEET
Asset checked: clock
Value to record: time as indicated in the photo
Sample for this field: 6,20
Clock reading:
12,48
